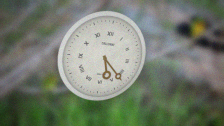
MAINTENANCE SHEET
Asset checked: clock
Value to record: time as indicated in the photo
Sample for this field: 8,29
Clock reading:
5,22
